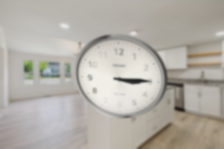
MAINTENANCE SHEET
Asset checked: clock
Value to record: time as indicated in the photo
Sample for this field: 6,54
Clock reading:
3,15
